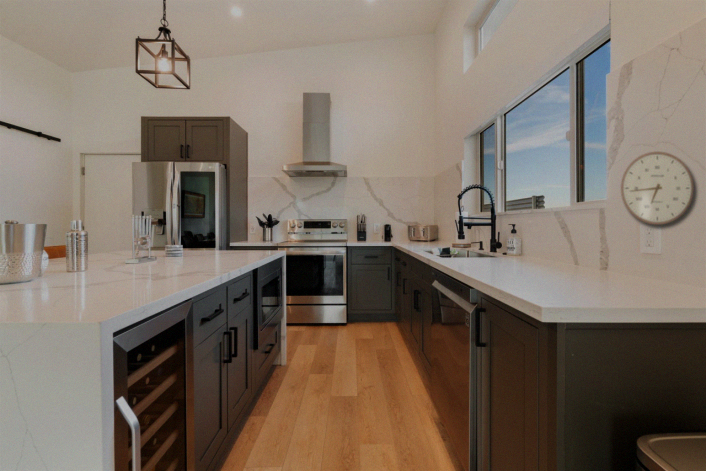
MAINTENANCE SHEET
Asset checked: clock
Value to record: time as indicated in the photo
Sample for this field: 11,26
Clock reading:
6,44
